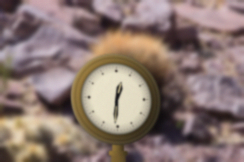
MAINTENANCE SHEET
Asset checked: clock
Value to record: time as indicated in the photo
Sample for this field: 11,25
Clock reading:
12,31
